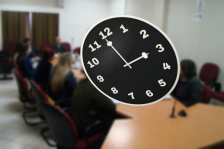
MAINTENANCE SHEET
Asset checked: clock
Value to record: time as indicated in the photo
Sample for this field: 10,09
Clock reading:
2,59
